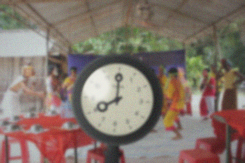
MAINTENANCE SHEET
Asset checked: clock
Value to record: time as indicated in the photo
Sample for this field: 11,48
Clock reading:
8,00
